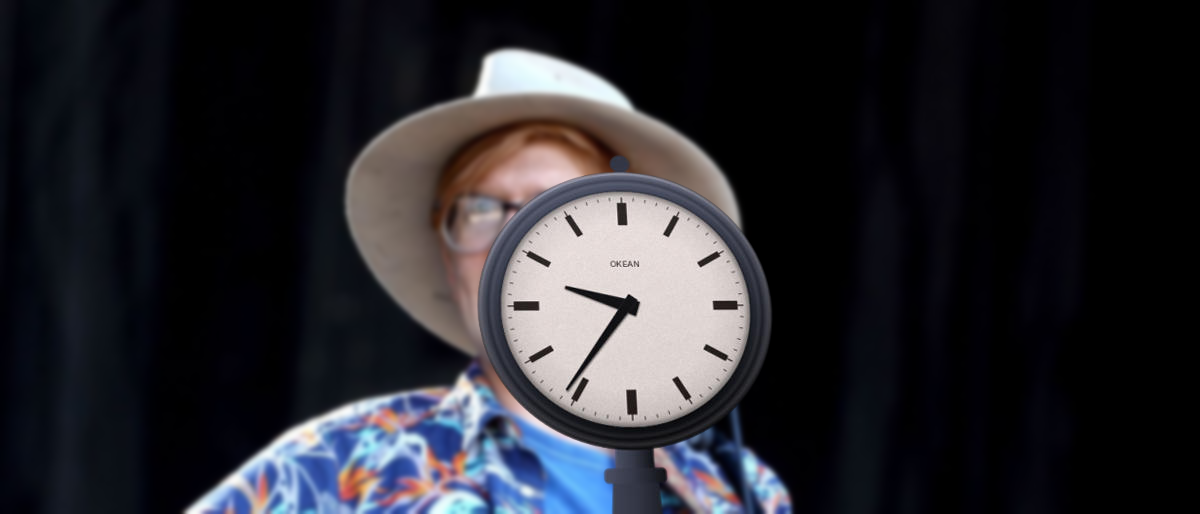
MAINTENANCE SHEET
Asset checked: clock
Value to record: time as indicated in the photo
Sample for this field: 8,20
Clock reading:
9,36
